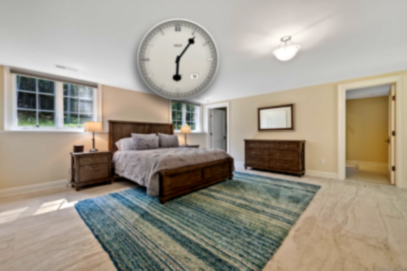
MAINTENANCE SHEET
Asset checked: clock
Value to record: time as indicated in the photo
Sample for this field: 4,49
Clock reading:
6,06
